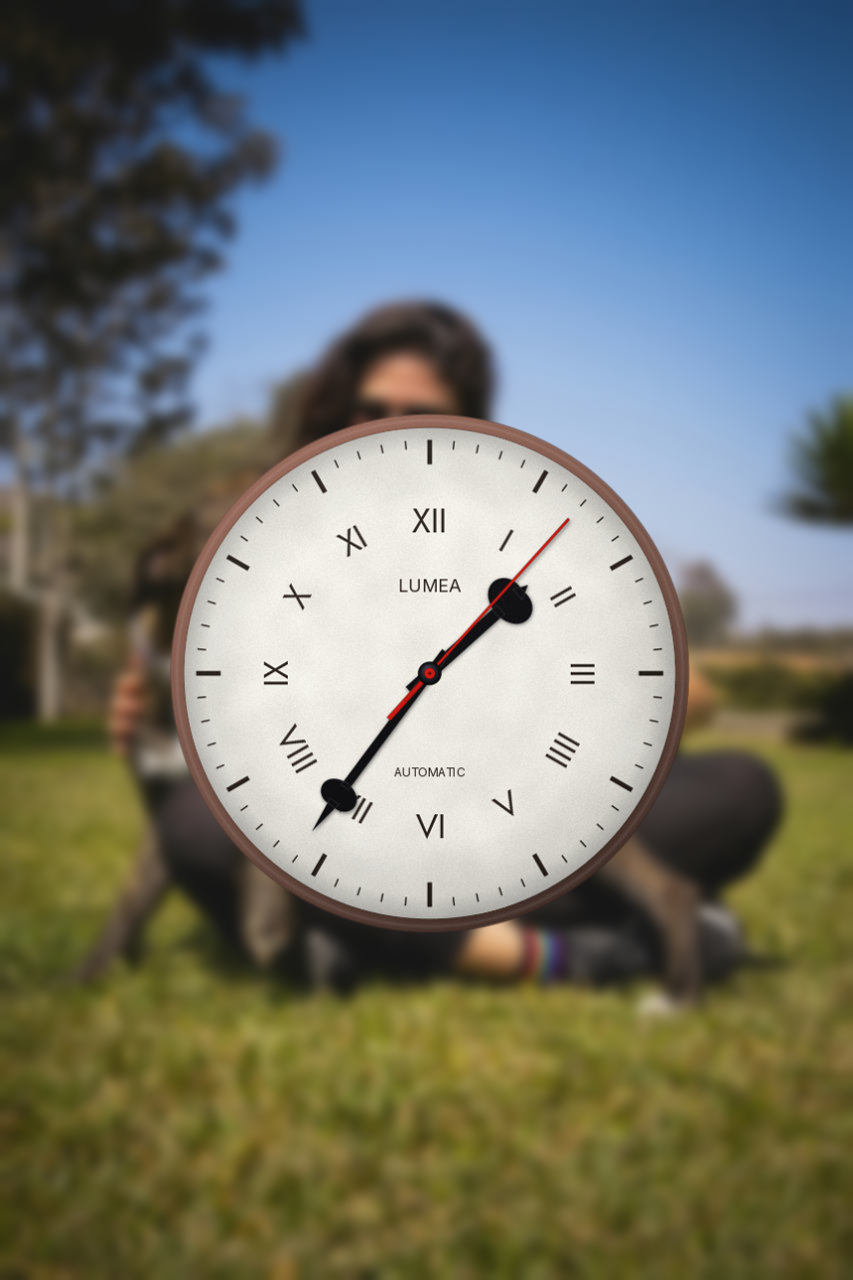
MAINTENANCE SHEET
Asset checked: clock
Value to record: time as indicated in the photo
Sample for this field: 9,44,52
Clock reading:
1,36,07
